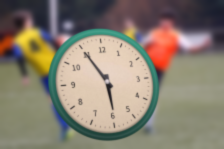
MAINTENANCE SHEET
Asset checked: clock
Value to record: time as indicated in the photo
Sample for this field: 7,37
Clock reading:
5,55
